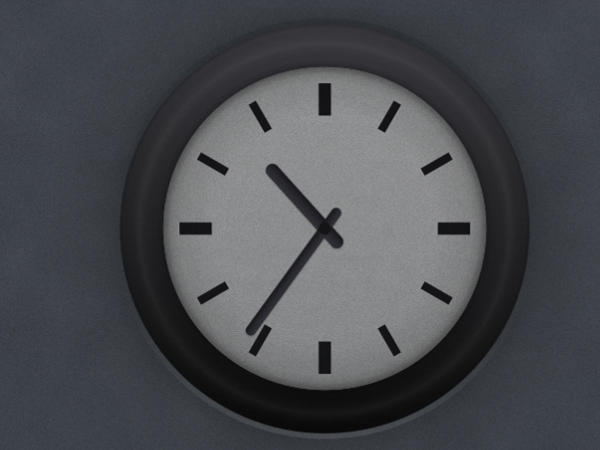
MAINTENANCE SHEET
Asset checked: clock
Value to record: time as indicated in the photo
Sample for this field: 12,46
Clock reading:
10,36
